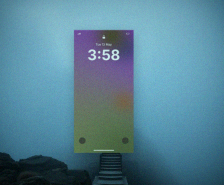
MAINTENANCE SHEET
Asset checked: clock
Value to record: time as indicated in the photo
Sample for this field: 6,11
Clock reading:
3,58
